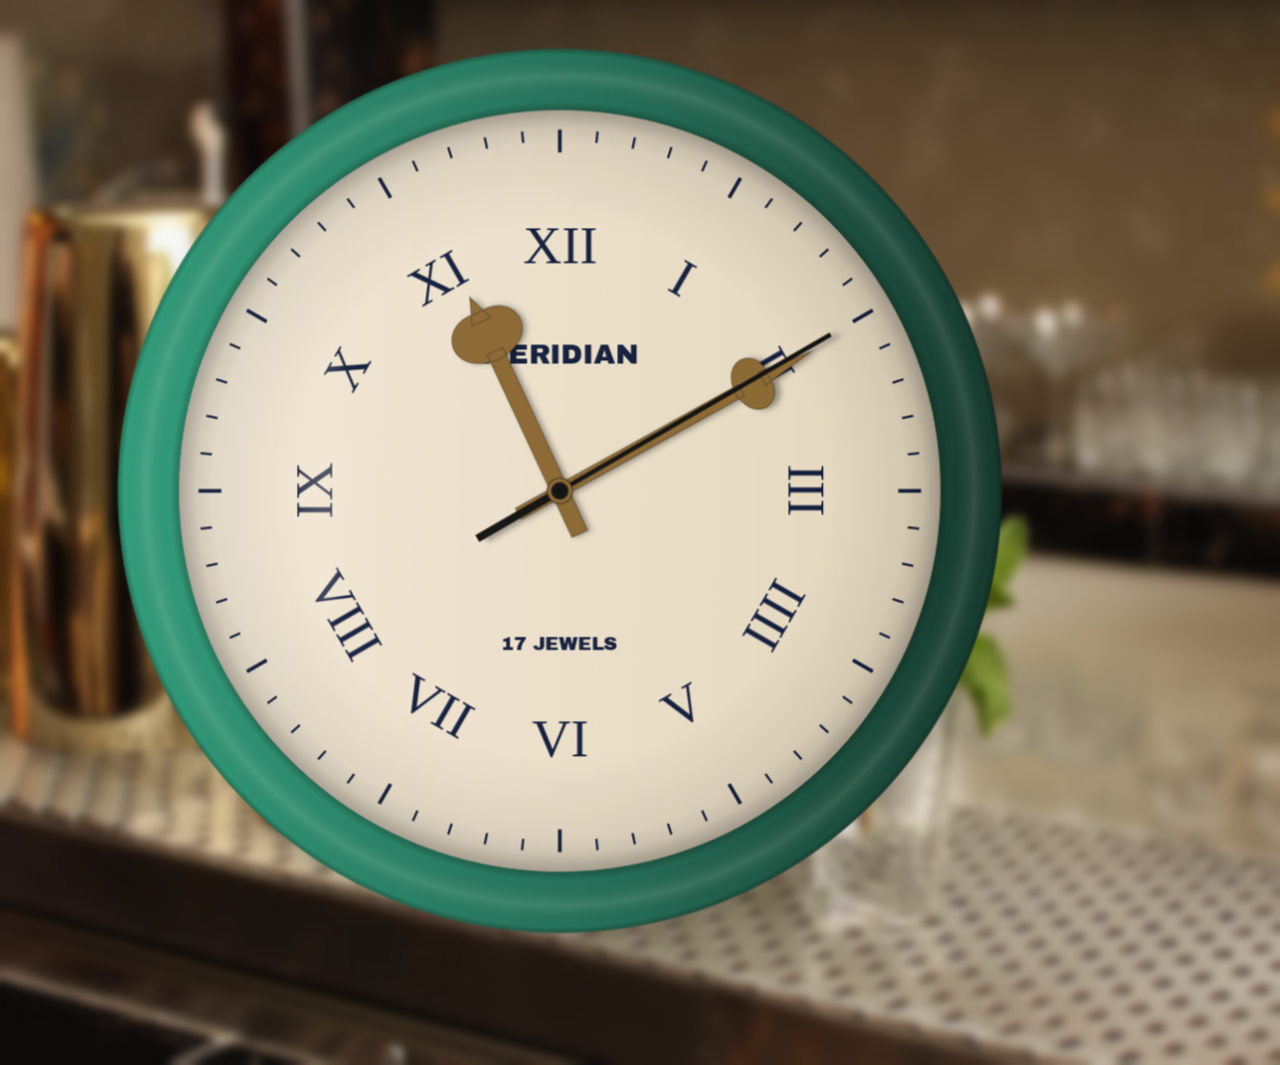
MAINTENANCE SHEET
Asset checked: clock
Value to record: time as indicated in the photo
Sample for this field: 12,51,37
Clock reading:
11,10,10
